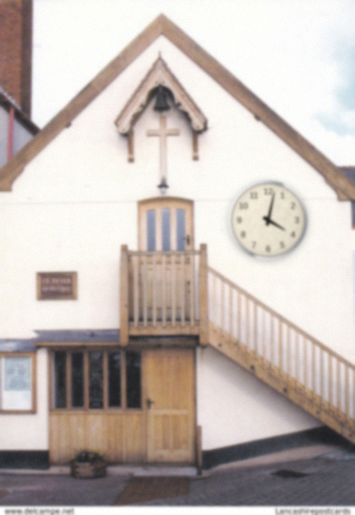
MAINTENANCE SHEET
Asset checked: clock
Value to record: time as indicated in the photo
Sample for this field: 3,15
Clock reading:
4,02
